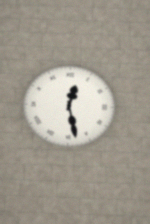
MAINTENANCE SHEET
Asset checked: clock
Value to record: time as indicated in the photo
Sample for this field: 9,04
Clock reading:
12,28
